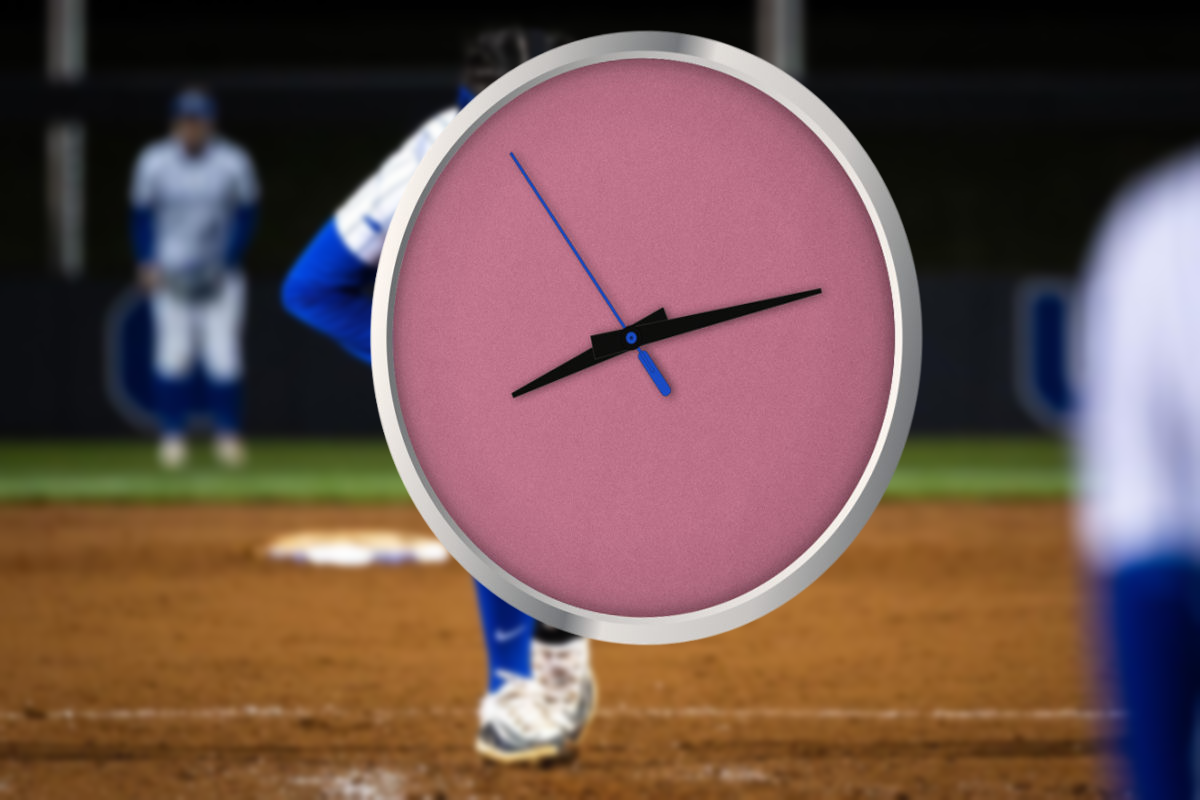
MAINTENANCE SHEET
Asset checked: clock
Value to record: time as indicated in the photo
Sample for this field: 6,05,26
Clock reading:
8,12,54
